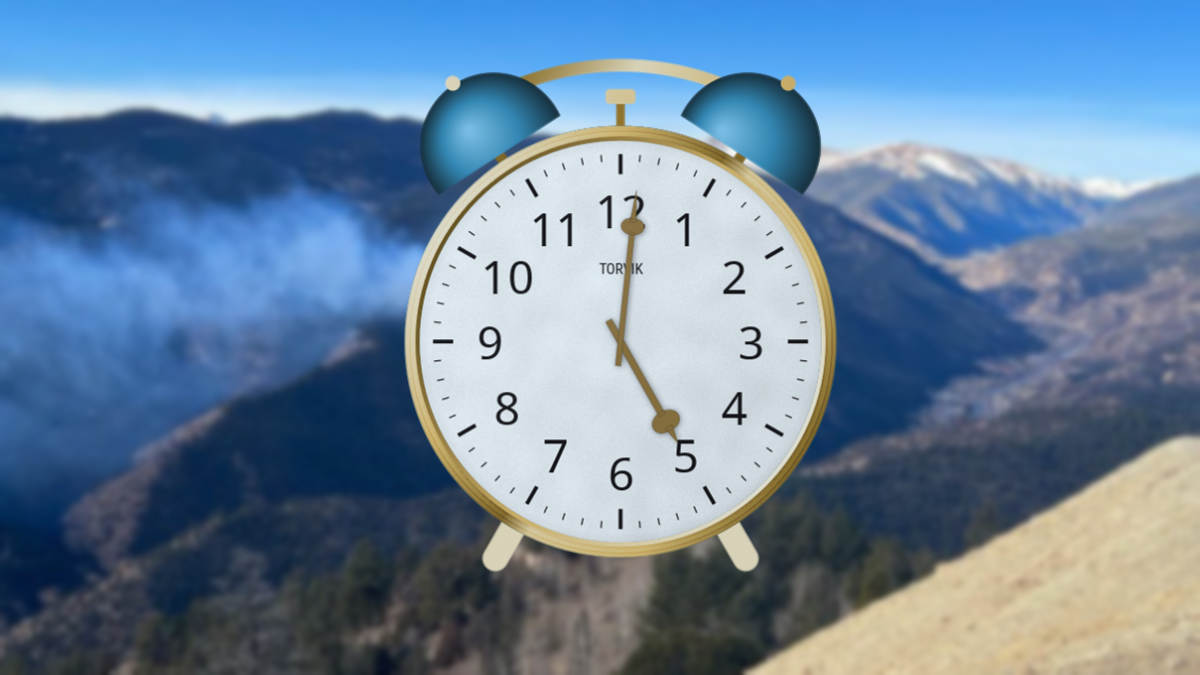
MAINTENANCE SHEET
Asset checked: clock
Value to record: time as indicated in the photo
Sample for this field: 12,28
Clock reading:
5,01
